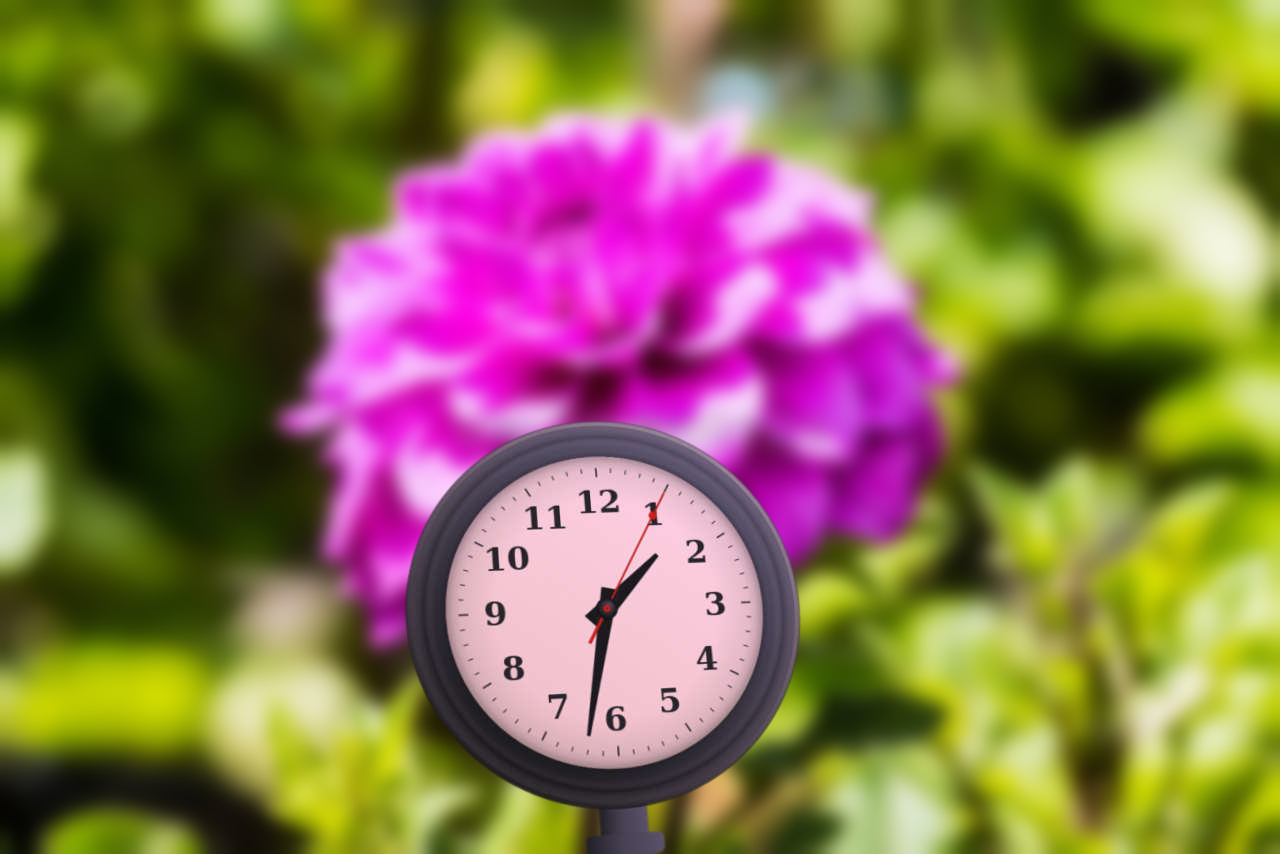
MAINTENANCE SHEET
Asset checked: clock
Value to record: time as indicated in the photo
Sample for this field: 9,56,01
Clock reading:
1,32,05
